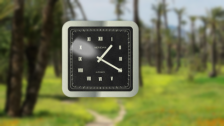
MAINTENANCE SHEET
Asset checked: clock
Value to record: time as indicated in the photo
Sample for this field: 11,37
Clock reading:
1,20
